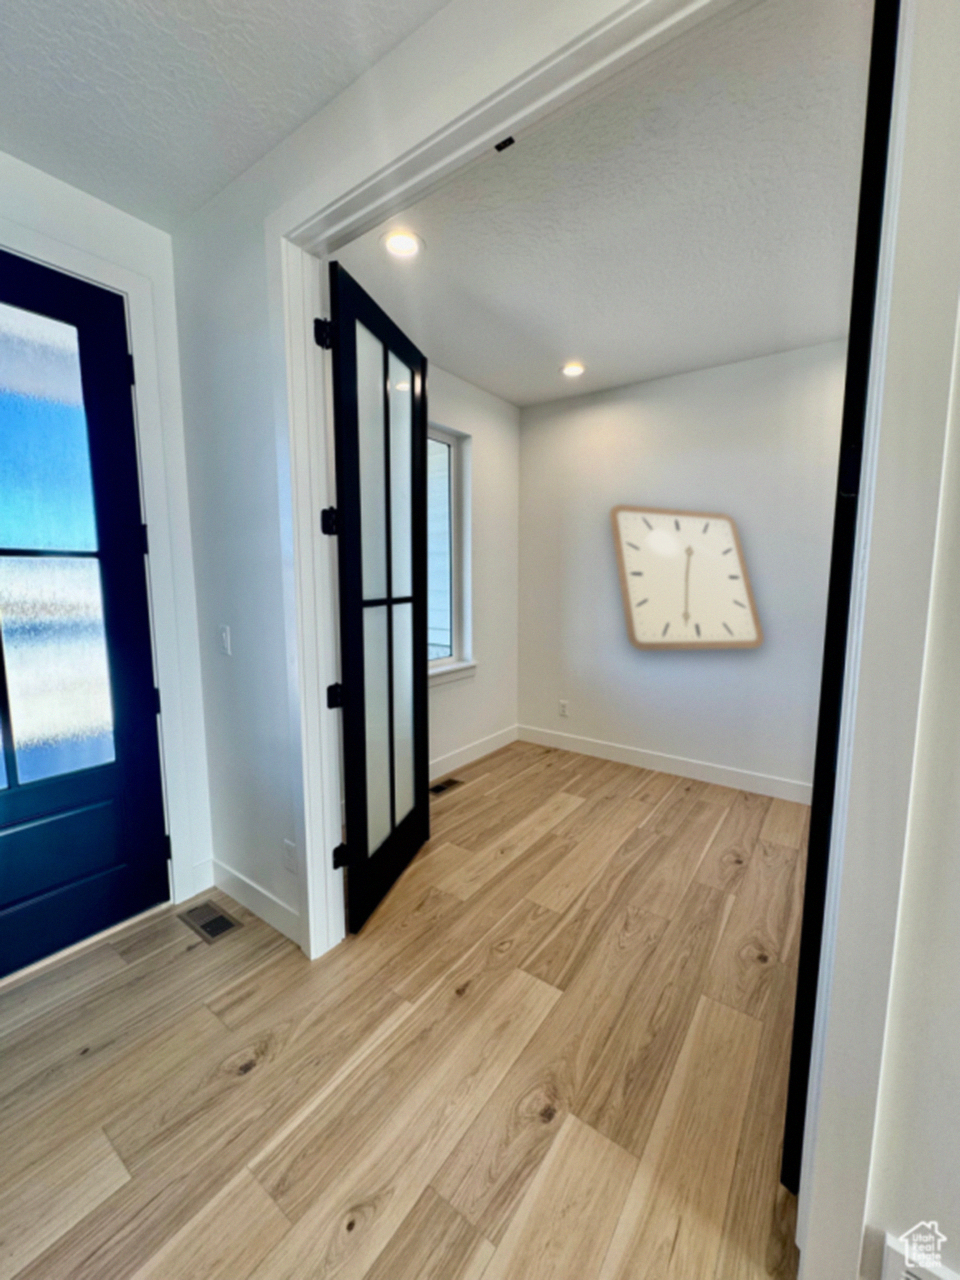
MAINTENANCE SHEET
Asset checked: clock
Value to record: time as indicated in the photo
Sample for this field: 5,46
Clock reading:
12,32
